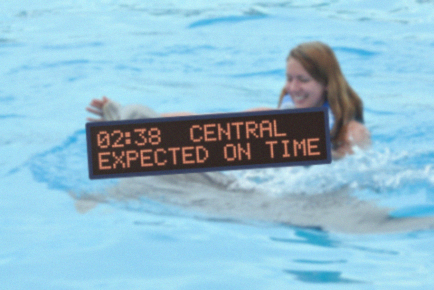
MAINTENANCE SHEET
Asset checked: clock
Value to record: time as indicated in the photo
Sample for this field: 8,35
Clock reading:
2,38
